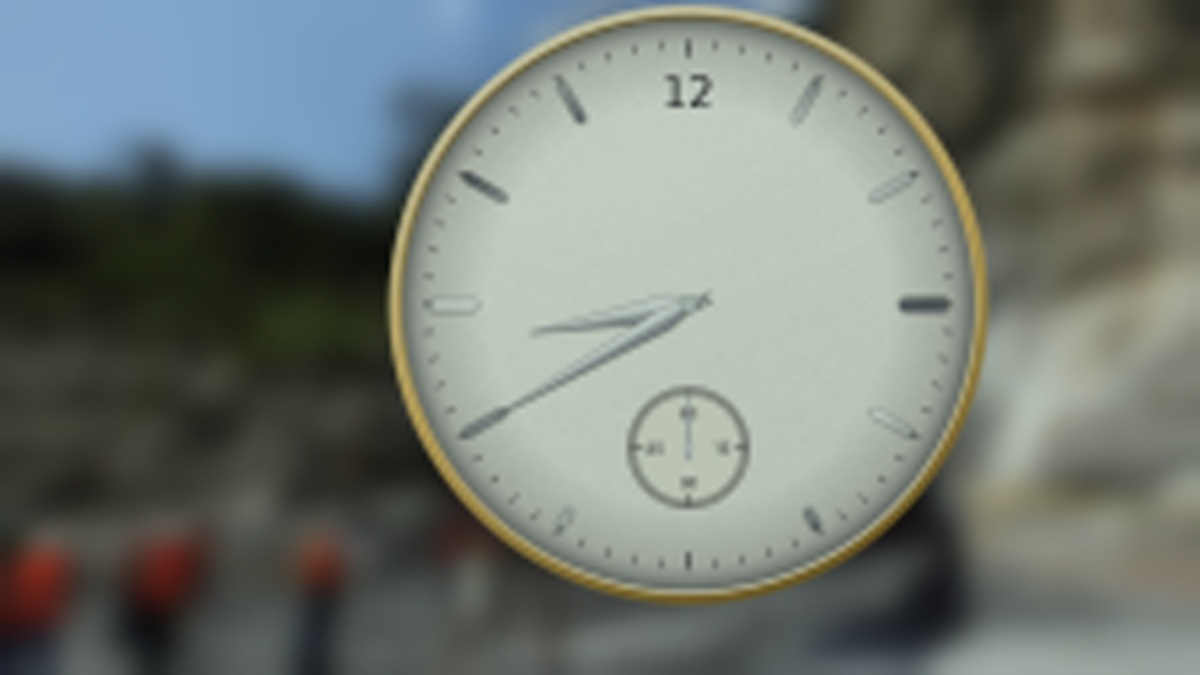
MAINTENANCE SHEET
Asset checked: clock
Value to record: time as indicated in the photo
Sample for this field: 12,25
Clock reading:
8,40
